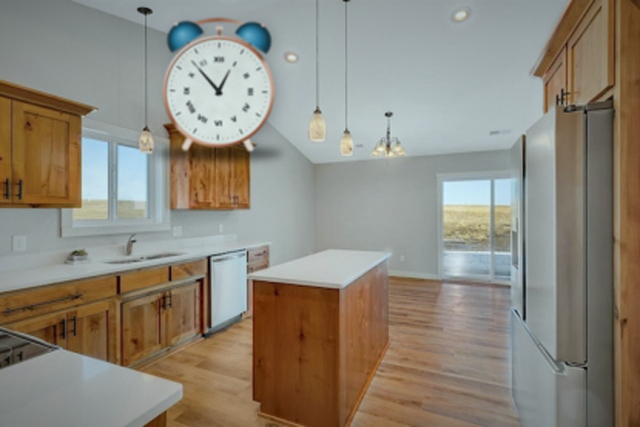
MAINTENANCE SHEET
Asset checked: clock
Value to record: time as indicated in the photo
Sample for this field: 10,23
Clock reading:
12,53
